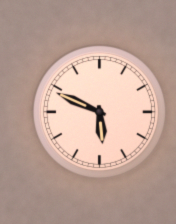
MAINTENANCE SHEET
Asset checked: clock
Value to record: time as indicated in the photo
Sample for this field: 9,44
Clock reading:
5,49
